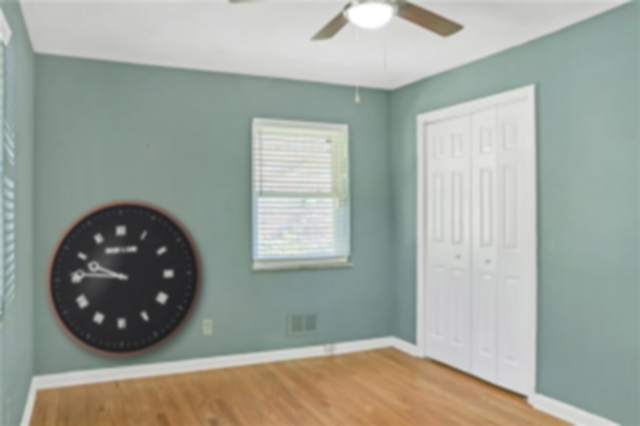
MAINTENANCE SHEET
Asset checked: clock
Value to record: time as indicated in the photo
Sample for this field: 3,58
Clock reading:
9,46
